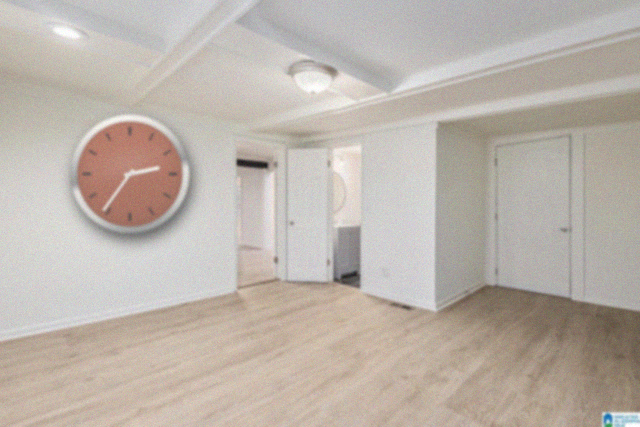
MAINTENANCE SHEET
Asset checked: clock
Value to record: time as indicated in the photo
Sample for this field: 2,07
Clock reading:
2,36
